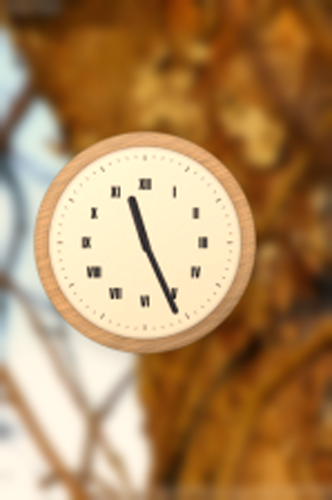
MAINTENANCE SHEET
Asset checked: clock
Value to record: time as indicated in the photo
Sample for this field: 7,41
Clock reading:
11,26
